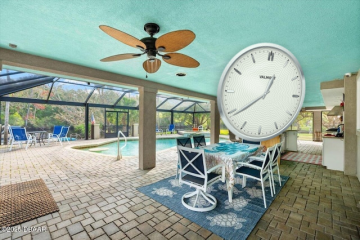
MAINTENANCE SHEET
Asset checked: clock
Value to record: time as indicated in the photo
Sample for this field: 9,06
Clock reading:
12,39
